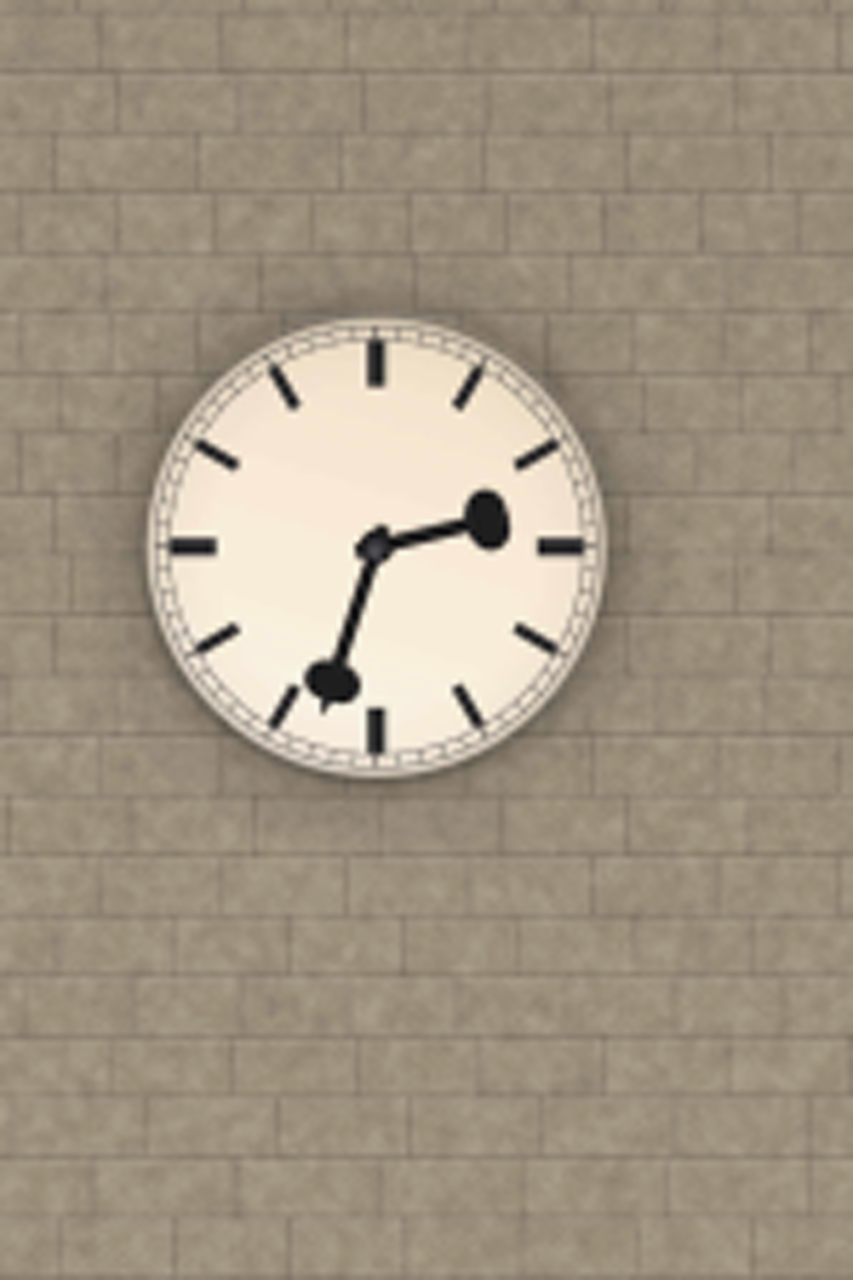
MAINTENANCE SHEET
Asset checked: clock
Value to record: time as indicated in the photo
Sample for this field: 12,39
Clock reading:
2,33
